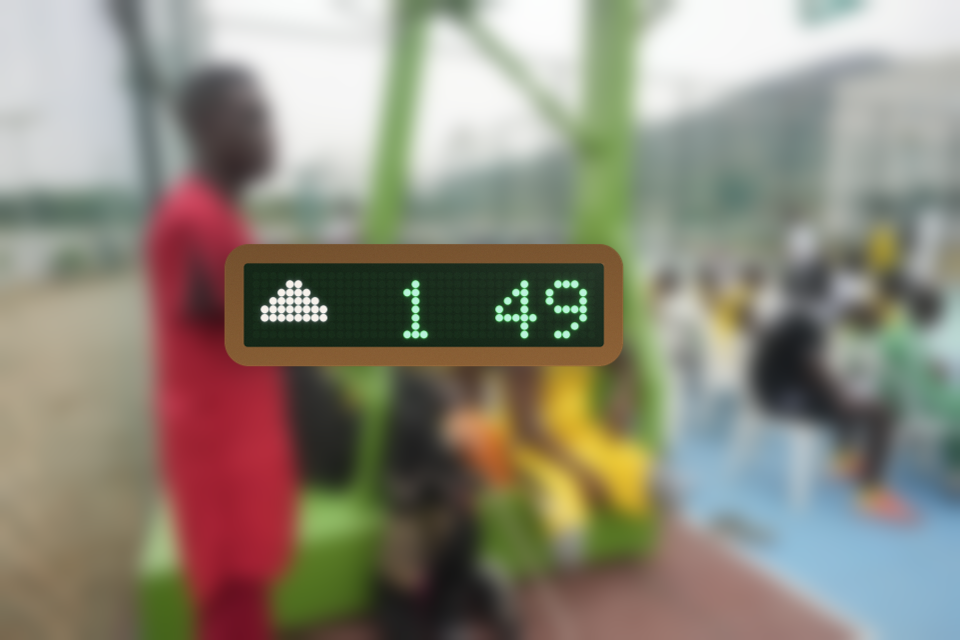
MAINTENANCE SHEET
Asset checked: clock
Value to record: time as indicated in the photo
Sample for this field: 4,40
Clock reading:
1,49
